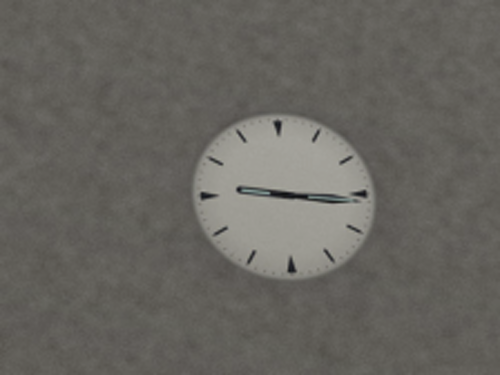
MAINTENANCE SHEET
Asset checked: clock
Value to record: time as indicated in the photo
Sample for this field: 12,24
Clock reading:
9,16
